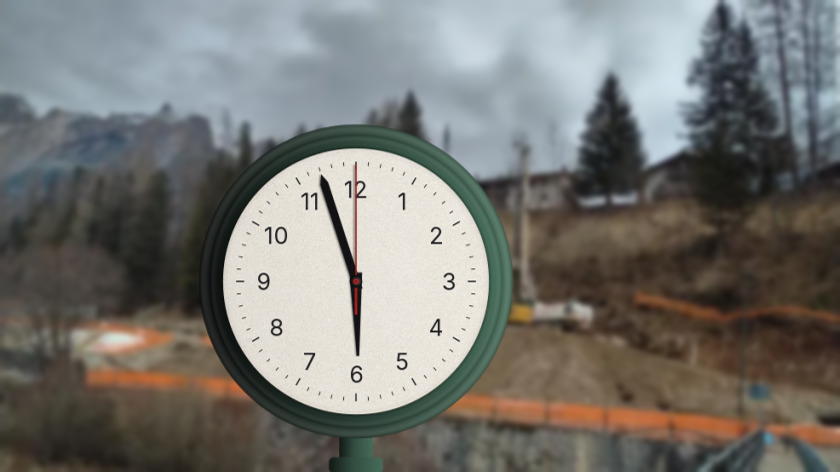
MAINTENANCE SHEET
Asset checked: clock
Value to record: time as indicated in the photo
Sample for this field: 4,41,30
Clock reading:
5,57,00
